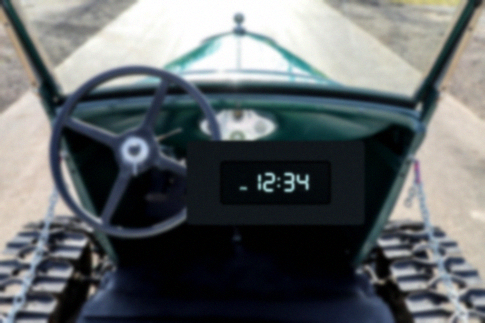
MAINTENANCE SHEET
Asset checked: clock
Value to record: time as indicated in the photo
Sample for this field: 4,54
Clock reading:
12,34
